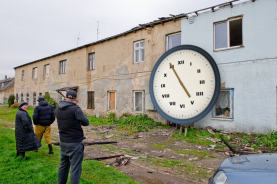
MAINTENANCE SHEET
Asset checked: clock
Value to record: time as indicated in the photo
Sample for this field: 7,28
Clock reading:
4,55
